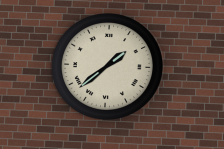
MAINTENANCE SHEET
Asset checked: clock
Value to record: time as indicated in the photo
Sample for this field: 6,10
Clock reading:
1,38
